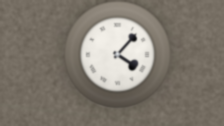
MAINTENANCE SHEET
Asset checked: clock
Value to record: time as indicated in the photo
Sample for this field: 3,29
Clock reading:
4,07
